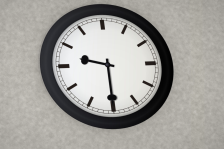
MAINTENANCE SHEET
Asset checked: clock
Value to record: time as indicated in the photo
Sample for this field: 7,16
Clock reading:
9,30
